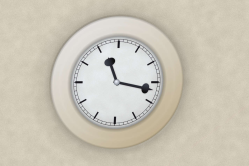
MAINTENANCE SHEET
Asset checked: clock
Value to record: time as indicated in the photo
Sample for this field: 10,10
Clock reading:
11,17
